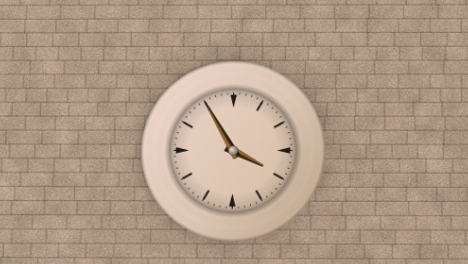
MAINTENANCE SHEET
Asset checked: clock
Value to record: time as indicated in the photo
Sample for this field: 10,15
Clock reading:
3,55
